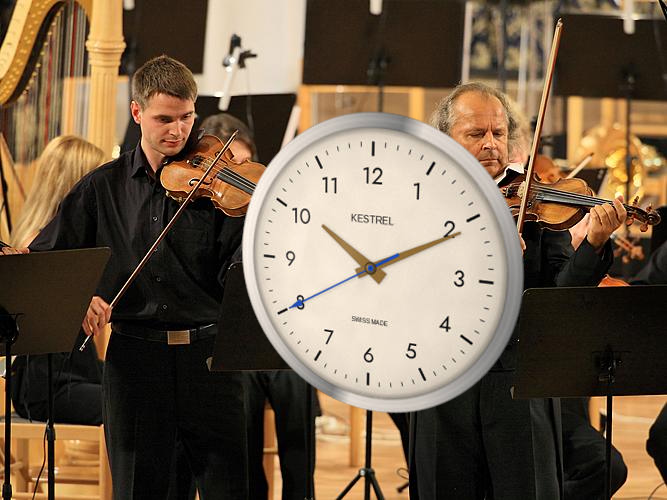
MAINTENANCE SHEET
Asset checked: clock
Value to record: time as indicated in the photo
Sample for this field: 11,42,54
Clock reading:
10,10,40
